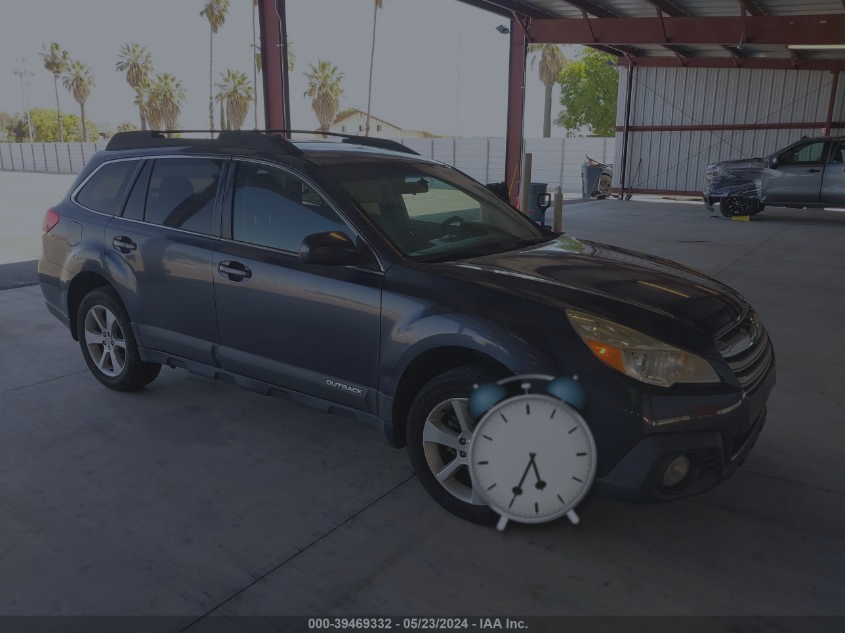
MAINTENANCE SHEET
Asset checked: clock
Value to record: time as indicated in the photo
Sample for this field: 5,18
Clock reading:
5,35
